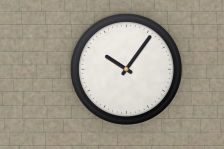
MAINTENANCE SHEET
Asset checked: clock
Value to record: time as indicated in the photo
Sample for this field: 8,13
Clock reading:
10,06
